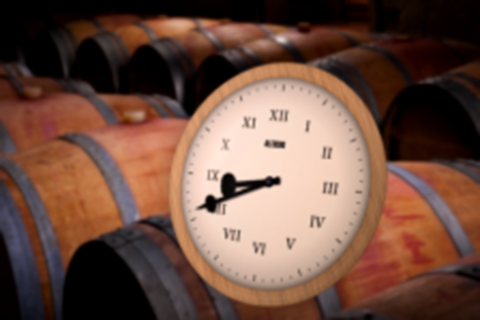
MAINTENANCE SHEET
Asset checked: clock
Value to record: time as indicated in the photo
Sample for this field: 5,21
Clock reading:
8,41
